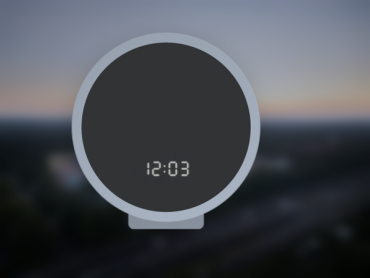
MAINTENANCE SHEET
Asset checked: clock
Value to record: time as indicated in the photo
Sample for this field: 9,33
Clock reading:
12,03
